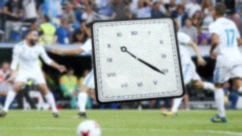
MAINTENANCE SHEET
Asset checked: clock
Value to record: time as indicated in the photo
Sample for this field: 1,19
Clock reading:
10,21
